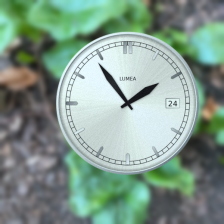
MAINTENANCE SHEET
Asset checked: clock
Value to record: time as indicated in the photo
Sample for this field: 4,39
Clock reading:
1,54
